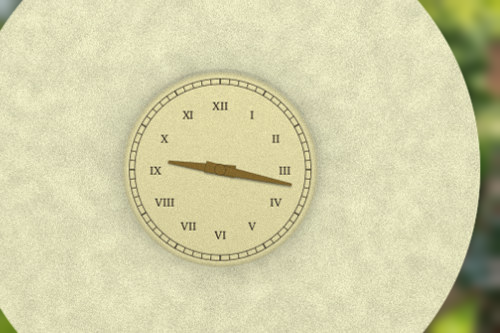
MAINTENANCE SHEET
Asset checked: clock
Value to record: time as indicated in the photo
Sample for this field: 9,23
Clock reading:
9,17
